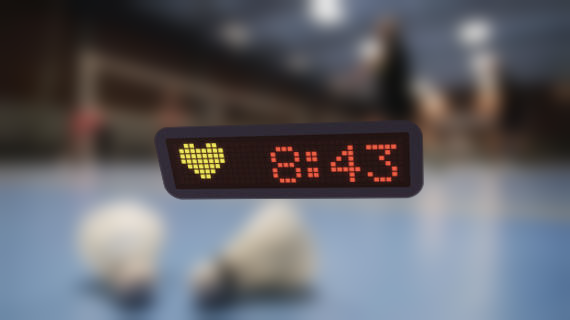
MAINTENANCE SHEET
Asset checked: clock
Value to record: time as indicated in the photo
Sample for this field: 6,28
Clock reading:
8,43
